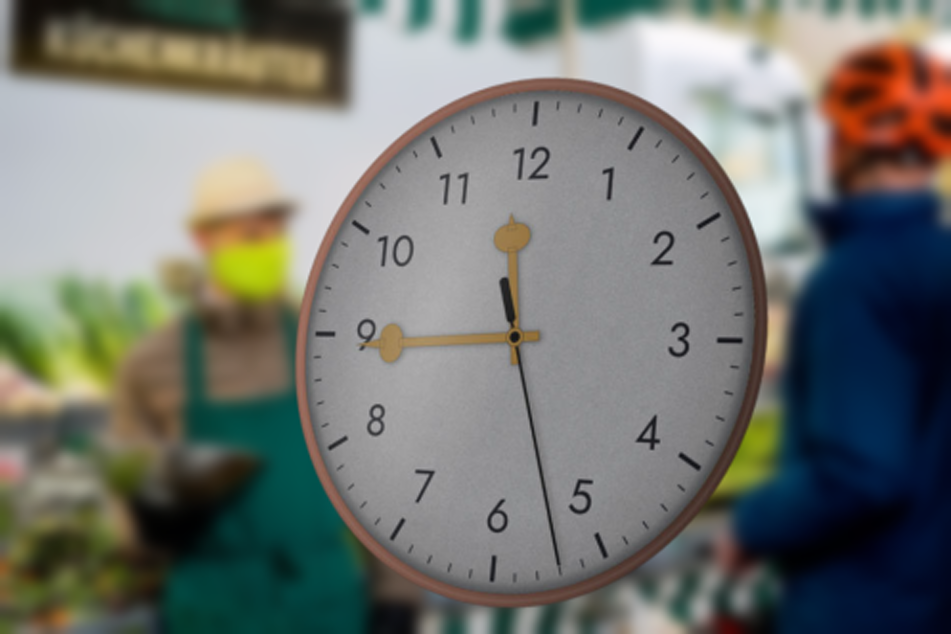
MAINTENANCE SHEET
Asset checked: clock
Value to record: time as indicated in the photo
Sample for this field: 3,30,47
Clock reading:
11,44,27
